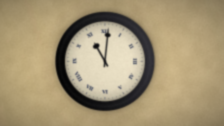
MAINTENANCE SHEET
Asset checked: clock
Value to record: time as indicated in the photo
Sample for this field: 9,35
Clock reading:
11,01
